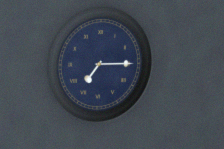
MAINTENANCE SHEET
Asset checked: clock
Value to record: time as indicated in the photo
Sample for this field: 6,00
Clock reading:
7,15
